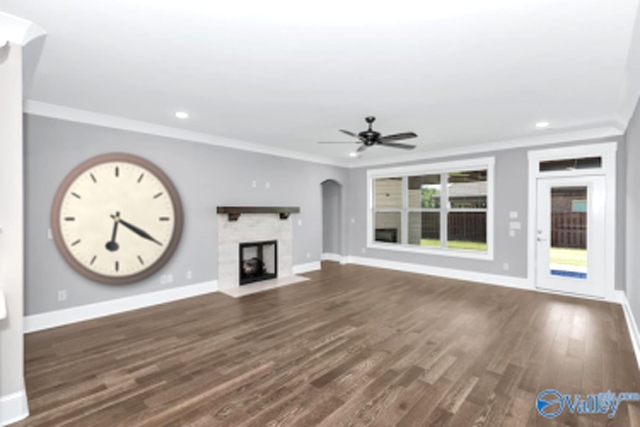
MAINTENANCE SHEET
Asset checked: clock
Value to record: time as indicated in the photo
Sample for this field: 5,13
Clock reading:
6,20
